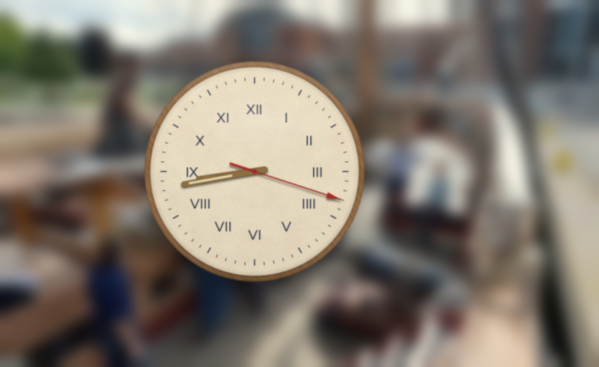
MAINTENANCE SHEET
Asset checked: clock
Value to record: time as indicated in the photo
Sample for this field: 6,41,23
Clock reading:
8,43,18
